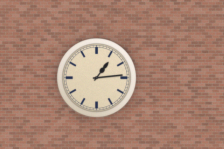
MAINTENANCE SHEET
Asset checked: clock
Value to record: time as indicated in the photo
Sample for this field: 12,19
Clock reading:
1,14
